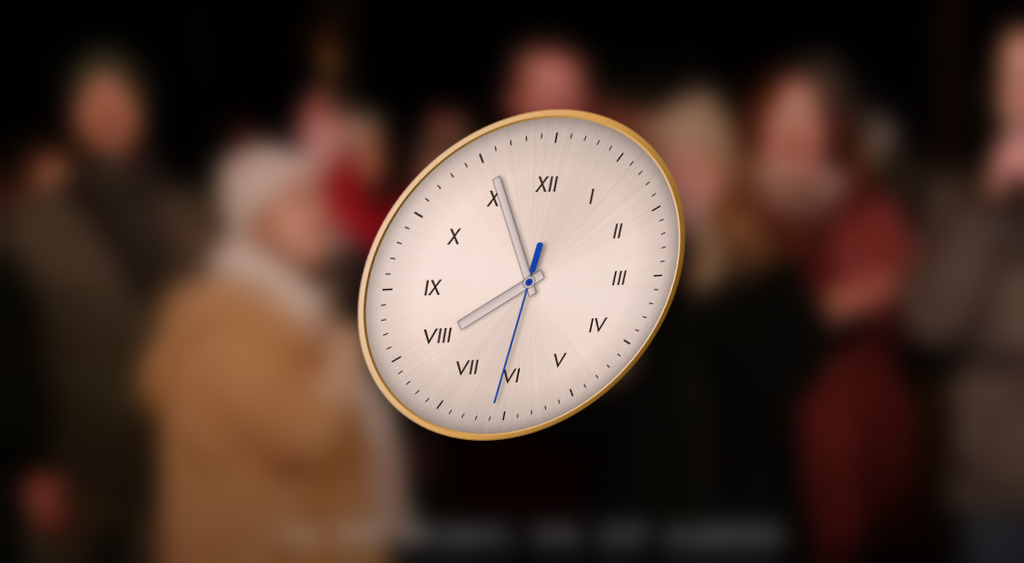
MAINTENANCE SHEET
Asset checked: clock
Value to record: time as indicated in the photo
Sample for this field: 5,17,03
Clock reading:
7,55,31
